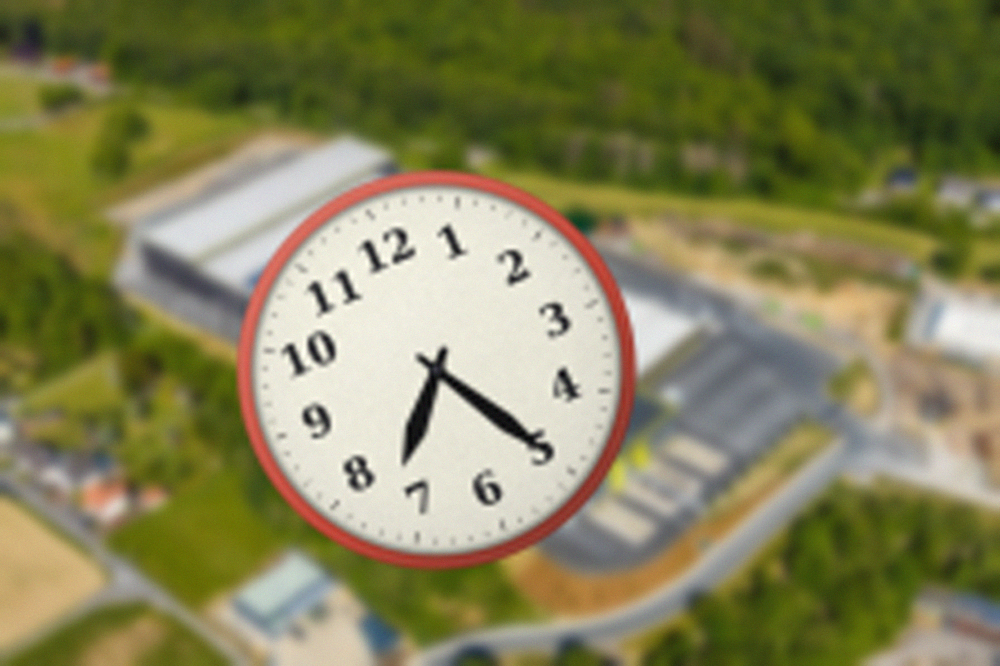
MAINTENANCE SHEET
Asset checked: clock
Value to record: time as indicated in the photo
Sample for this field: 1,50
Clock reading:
7,25
